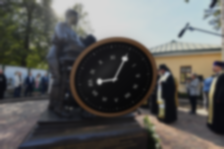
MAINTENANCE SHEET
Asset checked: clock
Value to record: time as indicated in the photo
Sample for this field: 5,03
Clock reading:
8,00
